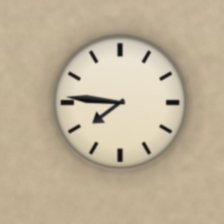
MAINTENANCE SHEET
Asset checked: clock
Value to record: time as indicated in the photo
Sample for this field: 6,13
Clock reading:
7,46
